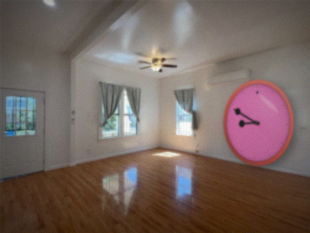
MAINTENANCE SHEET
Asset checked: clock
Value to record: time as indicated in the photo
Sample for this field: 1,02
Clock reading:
8,49
